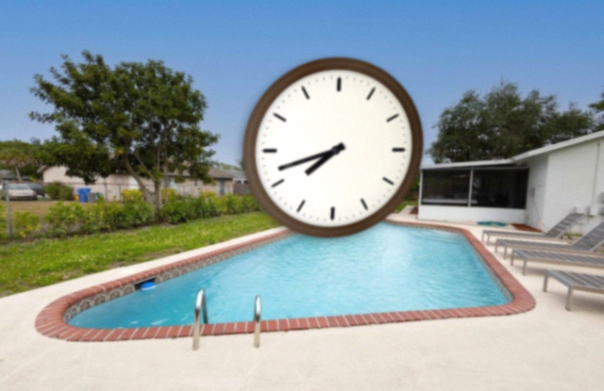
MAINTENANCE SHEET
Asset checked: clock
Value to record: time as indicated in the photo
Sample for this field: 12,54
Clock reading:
7,42
